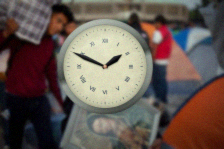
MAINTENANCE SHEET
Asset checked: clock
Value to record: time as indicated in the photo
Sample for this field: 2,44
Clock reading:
1,49
